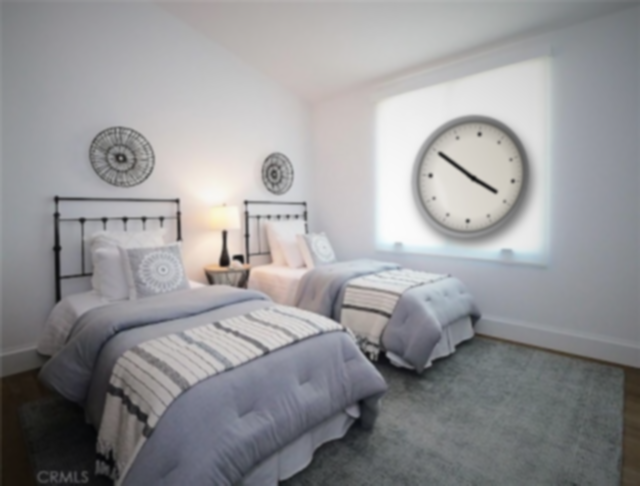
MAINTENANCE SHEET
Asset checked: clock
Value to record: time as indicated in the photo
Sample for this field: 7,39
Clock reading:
3,50
